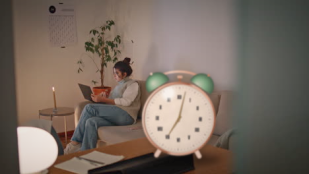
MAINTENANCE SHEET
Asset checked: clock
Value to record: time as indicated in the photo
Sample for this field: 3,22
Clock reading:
7,02
